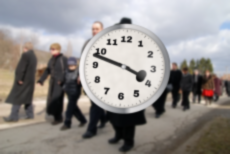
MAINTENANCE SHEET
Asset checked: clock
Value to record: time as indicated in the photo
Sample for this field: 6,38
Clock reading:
3,48
